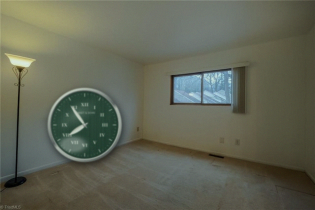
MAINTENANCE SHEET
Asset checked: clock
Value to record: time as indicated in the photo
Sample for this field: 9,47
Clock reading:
7,54
